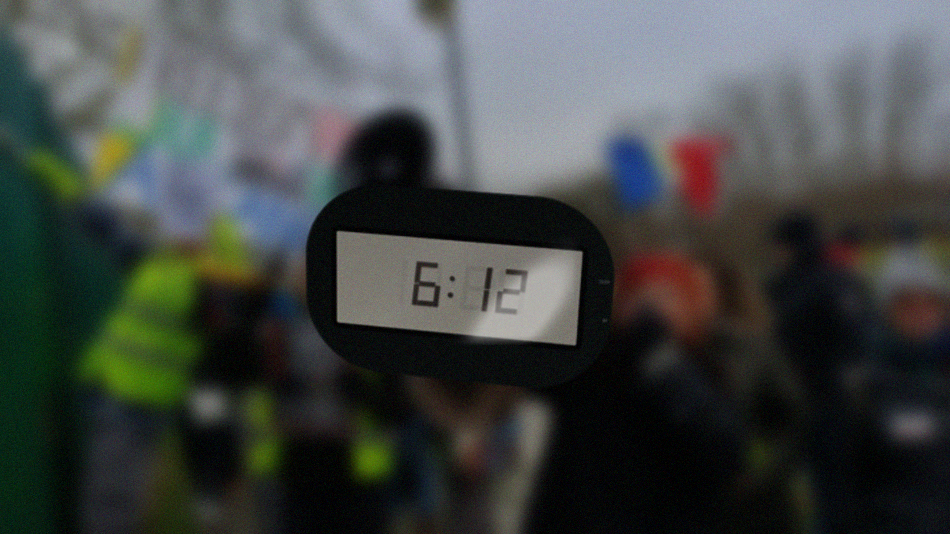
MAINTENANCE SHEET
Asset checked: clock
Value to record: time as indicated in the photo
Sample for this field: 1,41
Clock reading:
6,12
